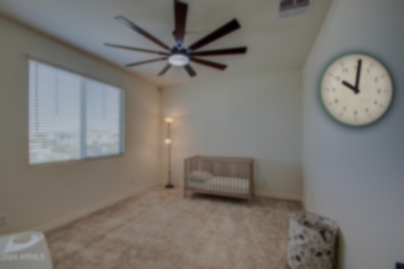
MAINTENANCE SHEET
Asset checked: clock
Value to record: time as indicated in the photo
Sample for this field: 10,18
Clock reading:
10,01
